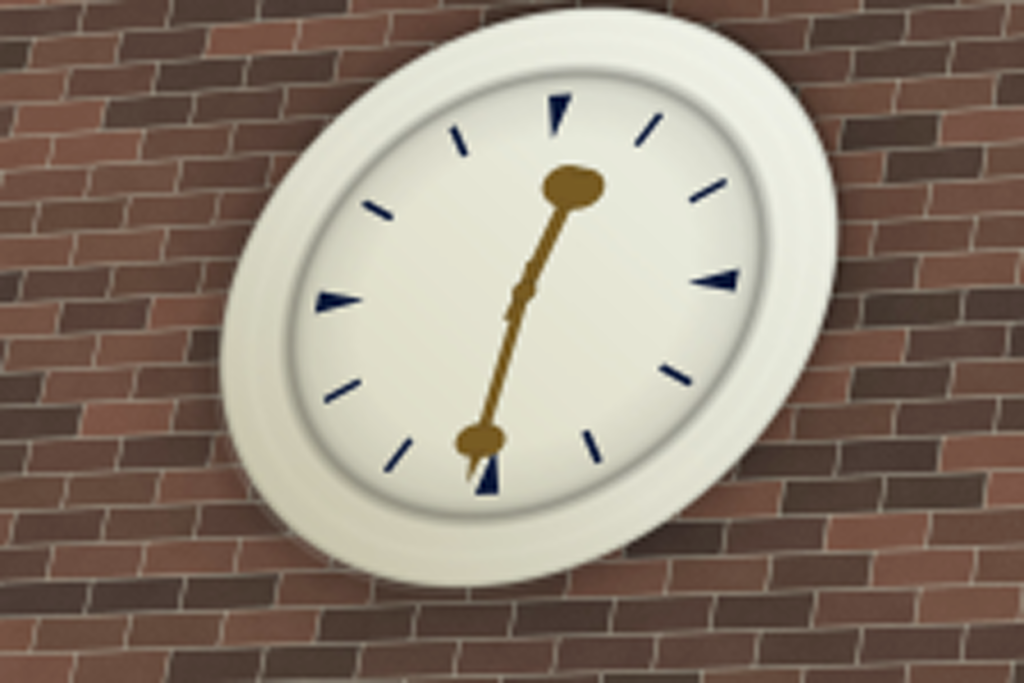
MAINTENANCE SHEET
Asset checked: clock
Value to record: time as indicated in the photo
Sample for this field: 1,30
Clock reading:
12,31
